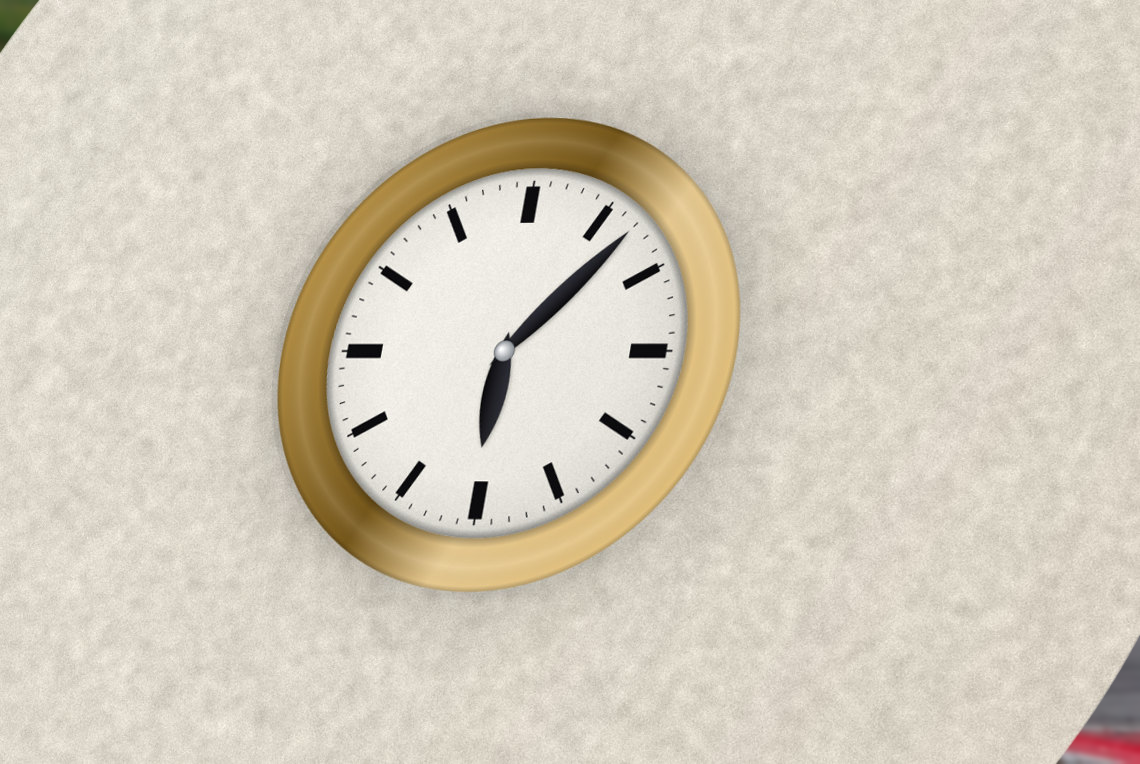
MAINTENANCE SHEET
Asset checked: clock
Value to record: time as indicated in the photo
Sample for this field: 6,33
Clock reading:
6,07
